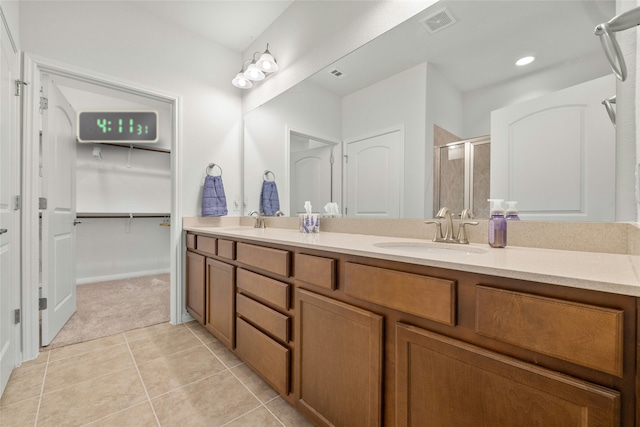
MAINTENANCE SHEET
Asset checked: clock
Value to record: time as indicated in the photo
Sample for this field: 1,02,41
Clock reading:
4,11,31
